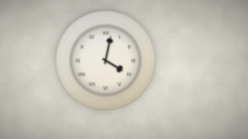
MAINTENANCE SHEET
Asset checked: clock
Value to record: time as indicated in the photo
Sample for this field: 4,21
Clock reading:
4,02
